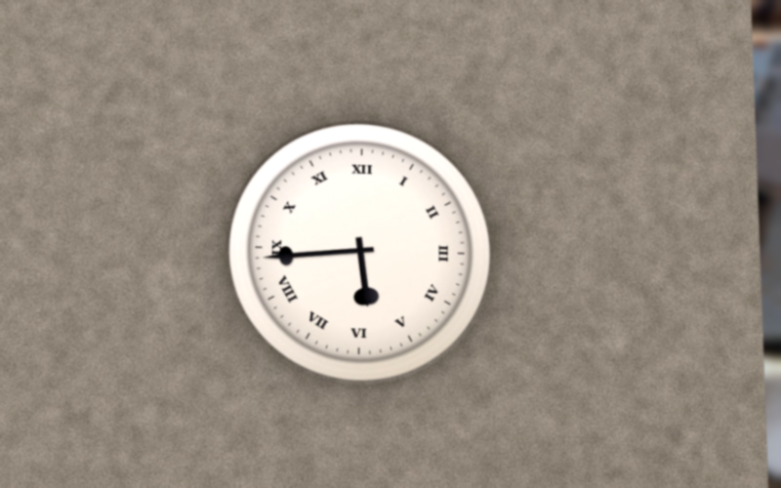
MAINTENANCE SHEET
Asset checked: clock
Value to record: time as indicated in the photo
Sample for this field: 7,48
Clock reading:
5,44
